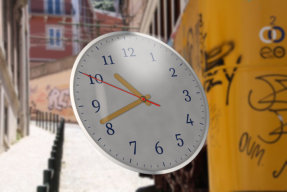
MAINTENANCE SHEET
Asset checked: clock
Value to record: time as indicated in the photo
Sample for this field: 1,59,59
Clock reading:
10,41,50
